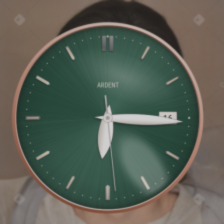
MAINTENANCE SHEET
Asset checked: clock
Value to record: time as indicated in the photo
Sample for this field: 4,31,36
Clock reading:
6,15,29
